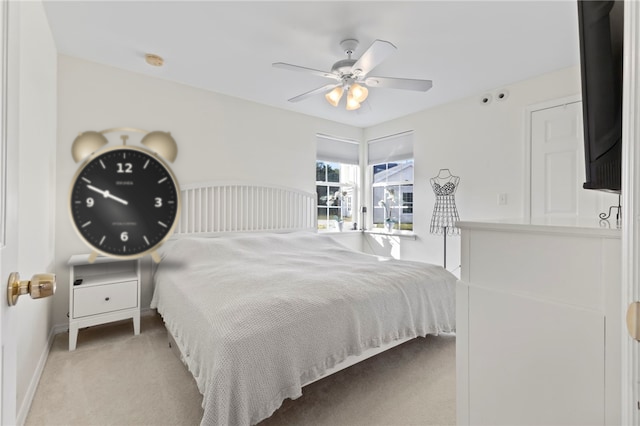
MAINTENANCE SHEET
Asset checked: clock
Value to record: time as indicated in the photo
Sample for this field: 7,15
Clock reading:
9,49
